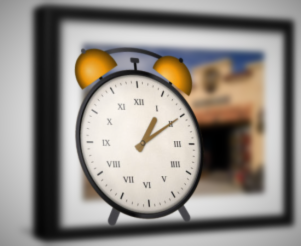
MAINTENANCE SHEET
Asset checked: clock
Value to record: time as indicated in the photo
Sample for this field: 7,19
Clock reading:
1,10
